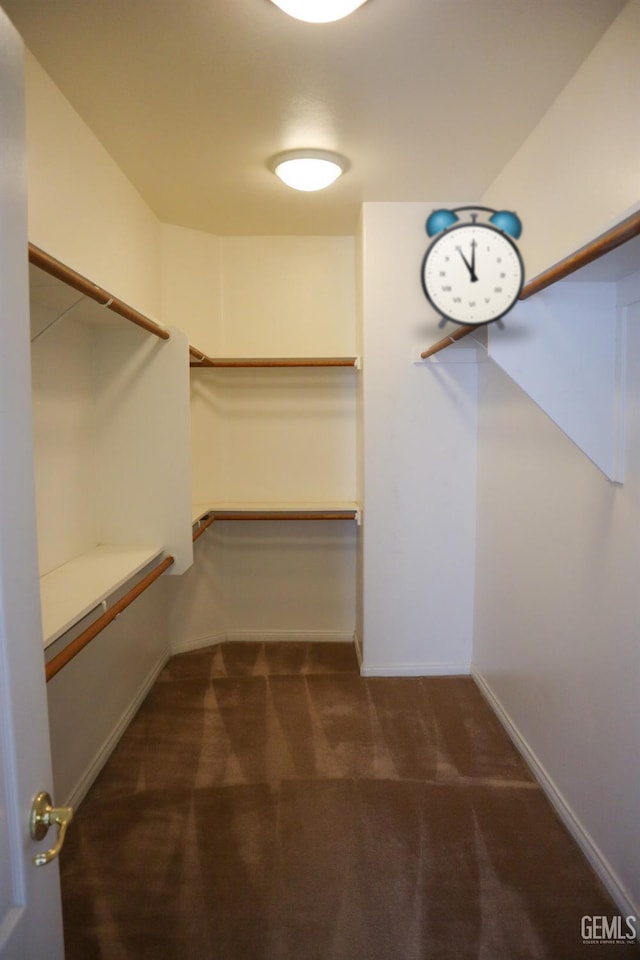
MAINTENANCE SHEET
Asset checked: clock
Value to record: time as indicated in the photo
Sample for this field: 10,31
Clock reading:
11,00
